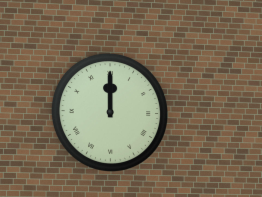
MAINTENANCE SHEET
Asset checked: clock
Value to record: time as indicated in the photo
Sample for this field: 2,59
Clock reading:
12,00
